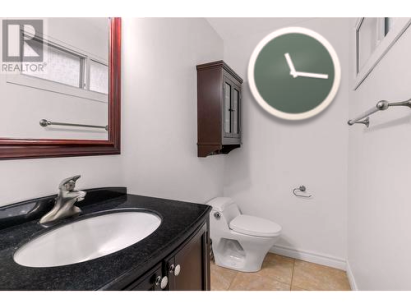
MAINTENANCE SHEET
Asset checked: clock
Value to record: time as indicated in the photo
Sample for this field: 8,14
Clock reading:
11,16
